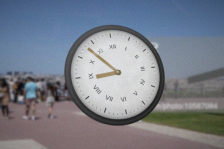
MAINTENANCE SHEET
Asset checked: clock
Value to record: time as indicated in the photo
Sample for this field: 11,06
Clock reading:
8,53
